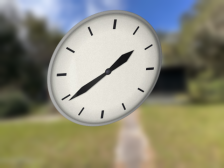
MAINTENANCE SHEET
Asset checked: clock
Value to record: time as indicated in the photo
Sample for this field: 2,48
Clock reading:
1,39
